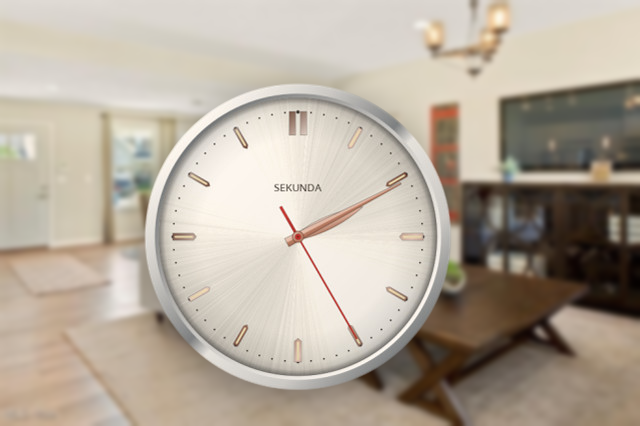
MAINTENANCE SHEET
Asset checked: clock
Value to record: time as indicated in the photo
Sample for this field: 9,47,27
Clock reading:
2,10,25
